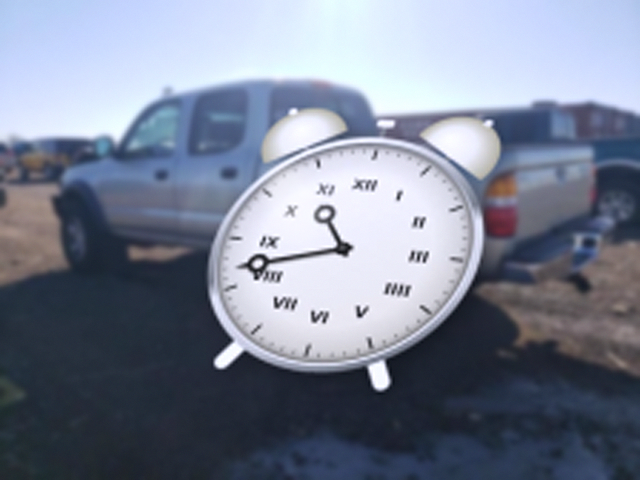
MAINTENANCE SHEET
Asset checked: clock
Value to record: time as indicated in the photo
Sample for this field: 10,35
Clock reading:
10,42
